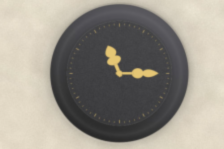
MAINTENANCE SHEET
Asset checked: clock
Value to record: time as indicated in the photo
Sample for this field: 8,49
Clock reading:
11,15
